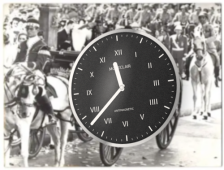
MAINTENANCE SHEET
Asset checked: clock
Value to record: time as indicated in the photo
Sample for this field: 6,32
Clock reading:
11,38
